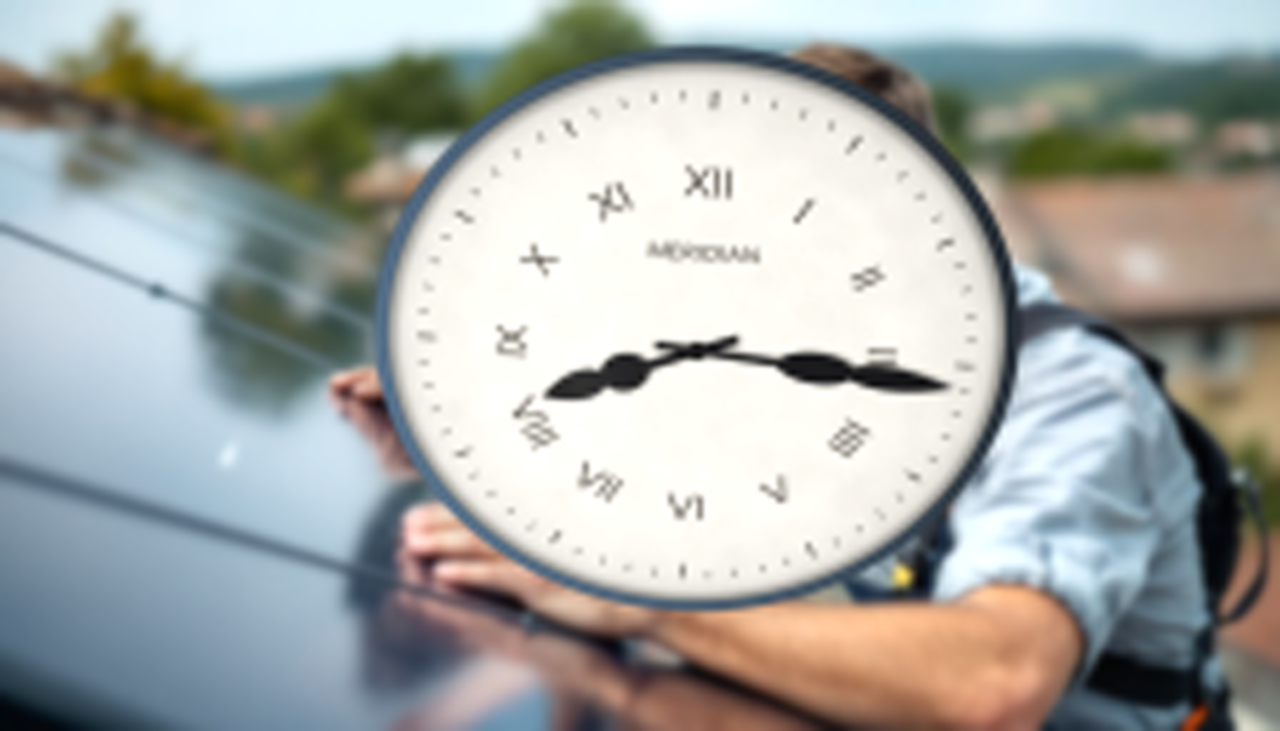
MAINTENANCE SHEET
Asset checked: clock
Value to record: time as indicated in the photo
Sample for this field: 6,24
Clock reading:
8,16
